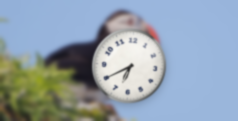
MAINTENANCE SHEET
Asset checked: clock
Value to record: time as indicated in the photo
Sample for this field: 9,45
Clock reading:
6,40
